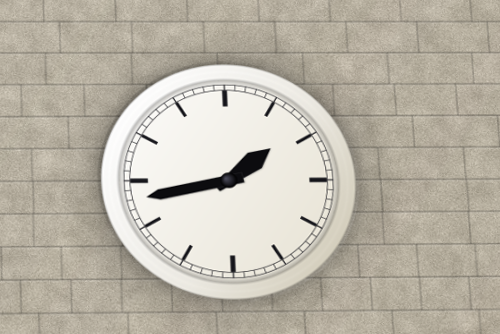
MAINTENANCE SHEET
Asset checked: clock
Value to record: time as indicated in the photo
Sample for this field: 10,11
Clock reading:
1,43
